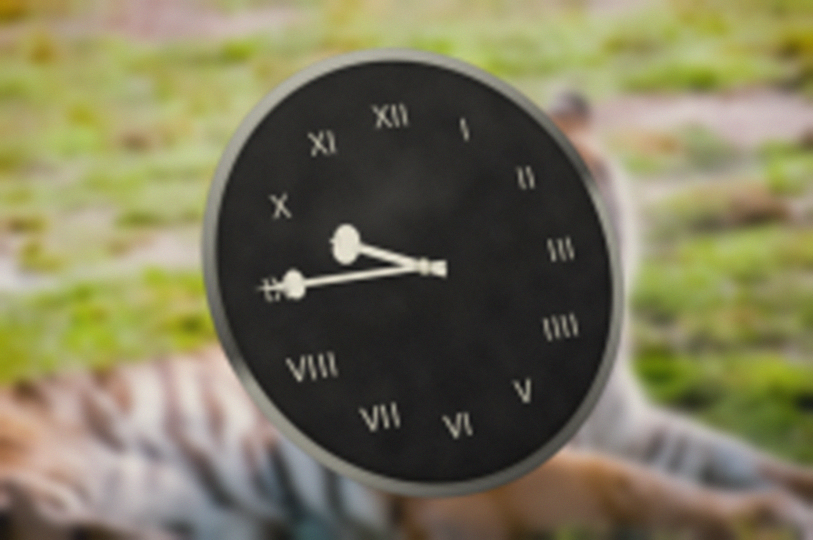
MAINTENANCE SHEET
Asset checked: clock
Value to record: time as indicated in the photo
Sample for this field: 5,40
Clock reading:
9,45
